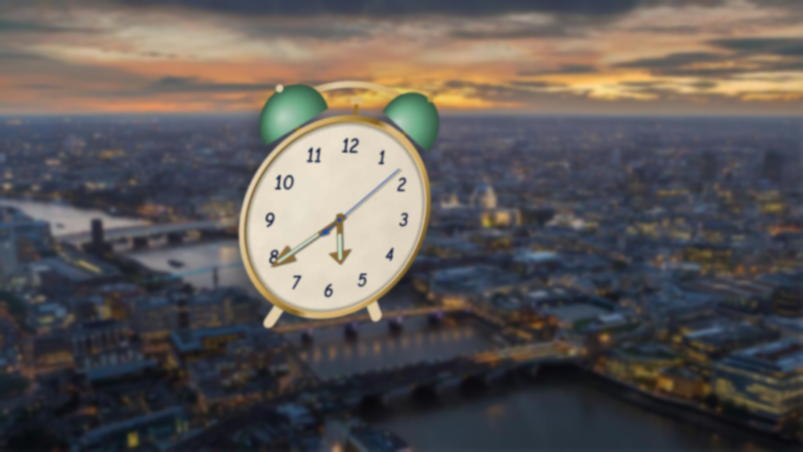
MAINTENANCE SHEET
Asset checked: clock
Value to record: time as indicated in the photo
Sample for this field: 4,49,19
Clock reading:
5,39,08
